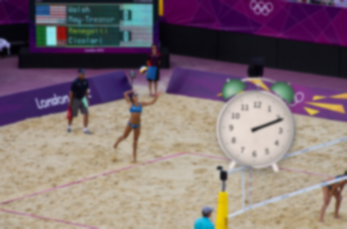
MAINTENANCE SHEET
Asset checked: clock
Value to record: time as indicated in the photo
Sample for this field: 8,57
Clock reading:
2,11
